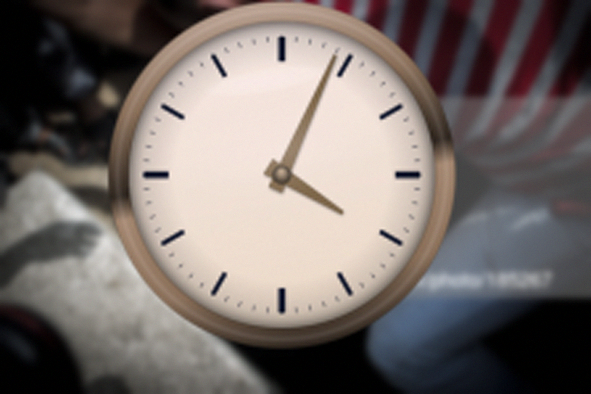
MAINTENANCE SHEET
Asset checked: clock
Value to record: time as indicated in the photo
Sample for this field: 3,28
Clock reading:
4,04
